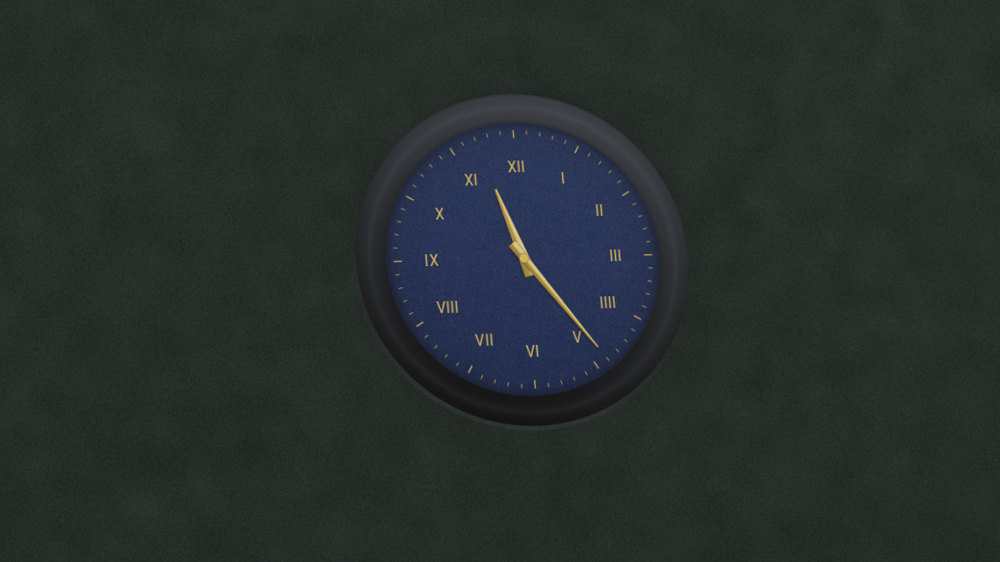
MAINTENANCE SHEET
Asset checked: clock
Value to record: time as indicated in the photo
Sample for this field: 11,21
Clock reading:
11,24
